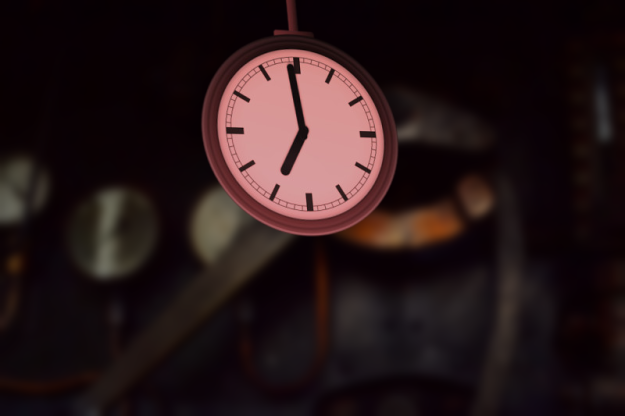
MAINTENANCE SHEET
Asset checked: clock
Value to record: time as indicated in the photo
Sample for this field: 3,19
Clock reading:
6,59
